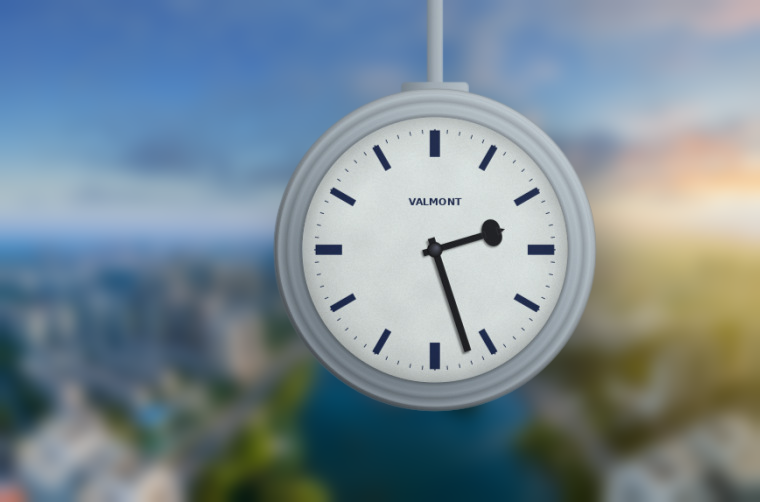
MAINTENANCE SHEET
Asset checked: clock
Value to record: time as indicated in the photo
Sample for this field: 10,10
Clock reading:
2,27
